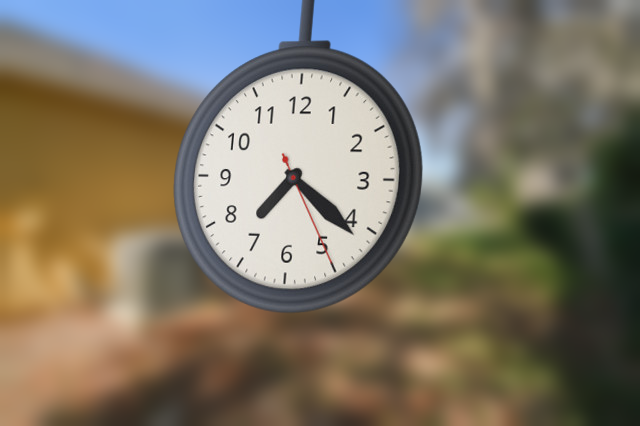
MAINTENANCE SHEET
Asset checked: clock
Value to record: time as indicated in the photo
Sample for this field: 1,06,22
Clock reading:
7,21,25
